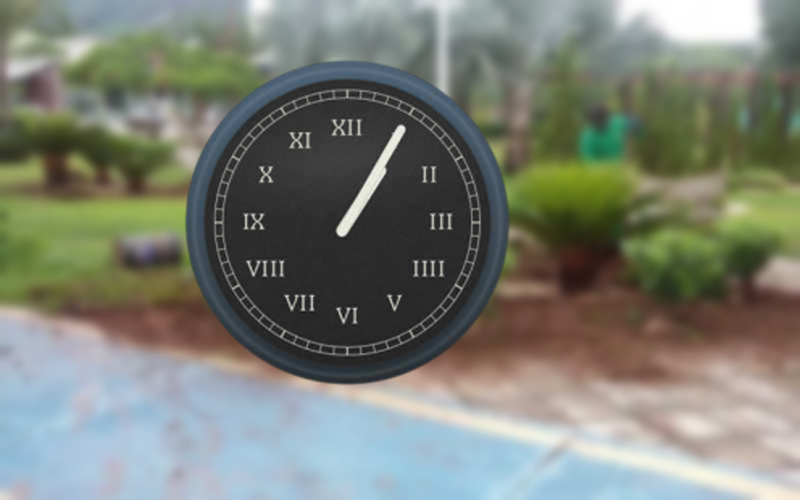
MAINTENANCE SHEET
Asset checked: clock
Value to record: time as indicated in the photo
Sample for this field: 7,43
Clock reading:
1,05
